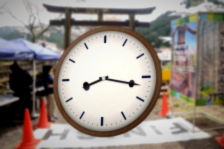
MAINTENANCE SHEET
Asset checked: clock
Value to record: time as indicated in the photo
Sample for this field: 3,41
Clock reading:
8,17
